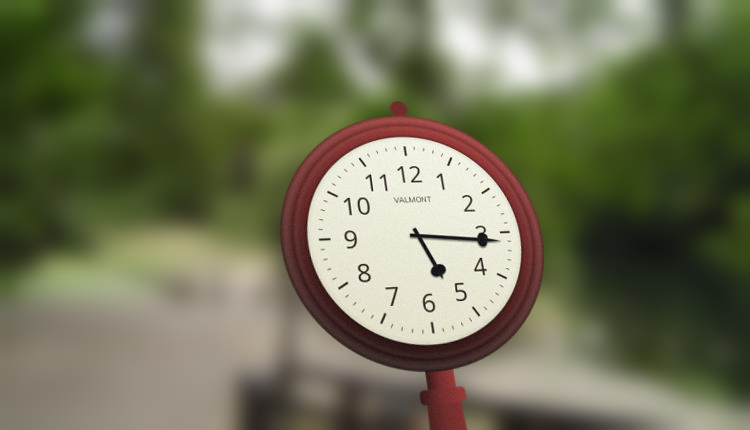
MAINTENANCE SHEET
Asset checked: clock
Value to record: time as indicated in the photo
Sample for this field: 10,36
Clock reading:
5,16
